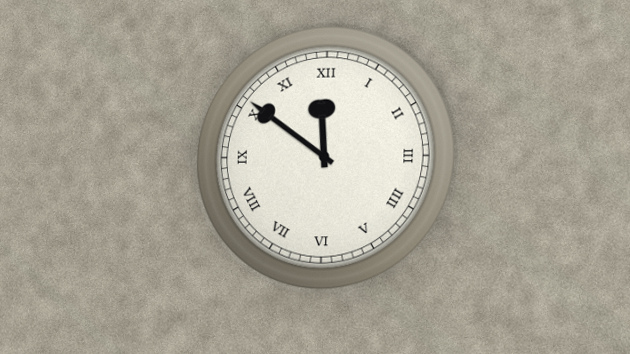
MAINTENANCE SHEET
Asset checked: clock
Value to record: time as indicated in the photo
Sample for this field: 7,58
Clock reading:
11,51
